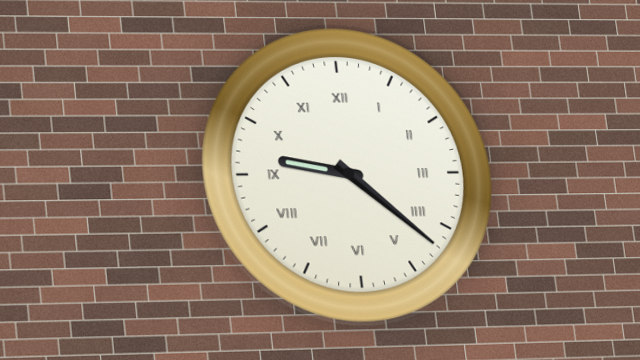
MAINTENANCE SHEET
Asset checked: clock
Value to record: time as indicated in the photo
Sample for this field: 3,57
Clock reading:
9,22
